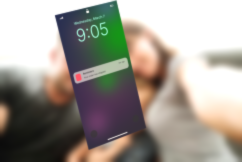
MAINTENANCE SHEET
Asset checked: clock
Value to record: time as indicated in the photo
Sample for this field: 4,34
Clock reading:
9,05
